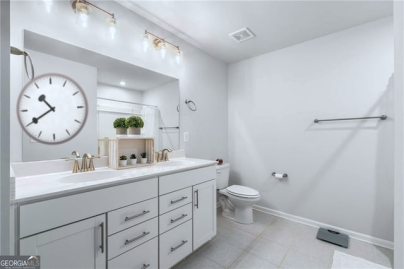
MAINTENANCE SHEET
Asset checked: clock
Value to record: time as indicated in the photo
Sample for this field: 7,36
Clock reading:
10,40
